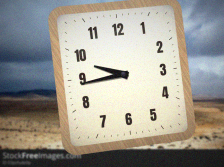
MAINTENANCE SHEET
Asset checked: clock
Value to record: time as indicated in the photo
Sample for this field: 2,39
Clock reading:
9,44
